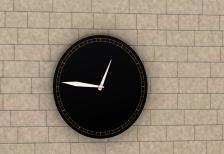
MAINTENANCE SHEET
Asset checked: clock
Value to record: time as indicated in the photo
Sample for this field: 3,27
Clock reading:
12,46
